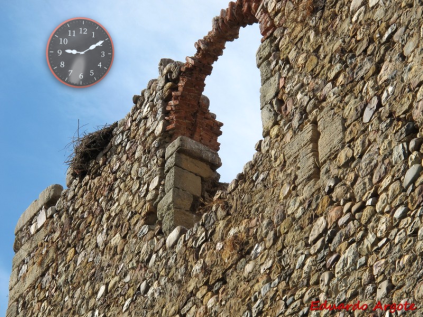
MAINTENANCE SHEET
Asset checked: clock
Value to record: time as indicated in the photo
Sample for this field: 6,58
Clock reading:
9,10
